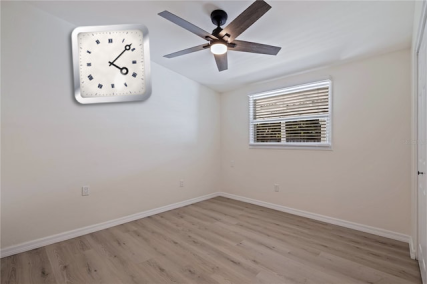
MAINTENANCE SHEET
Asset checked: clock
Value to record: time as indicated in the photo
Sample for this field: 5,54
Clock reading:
4,08
